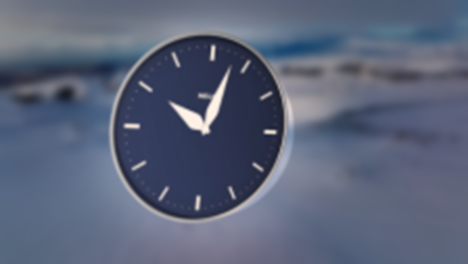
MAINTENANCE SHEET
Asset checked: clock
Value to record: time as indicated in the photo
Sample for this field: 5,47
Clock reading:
10,03
